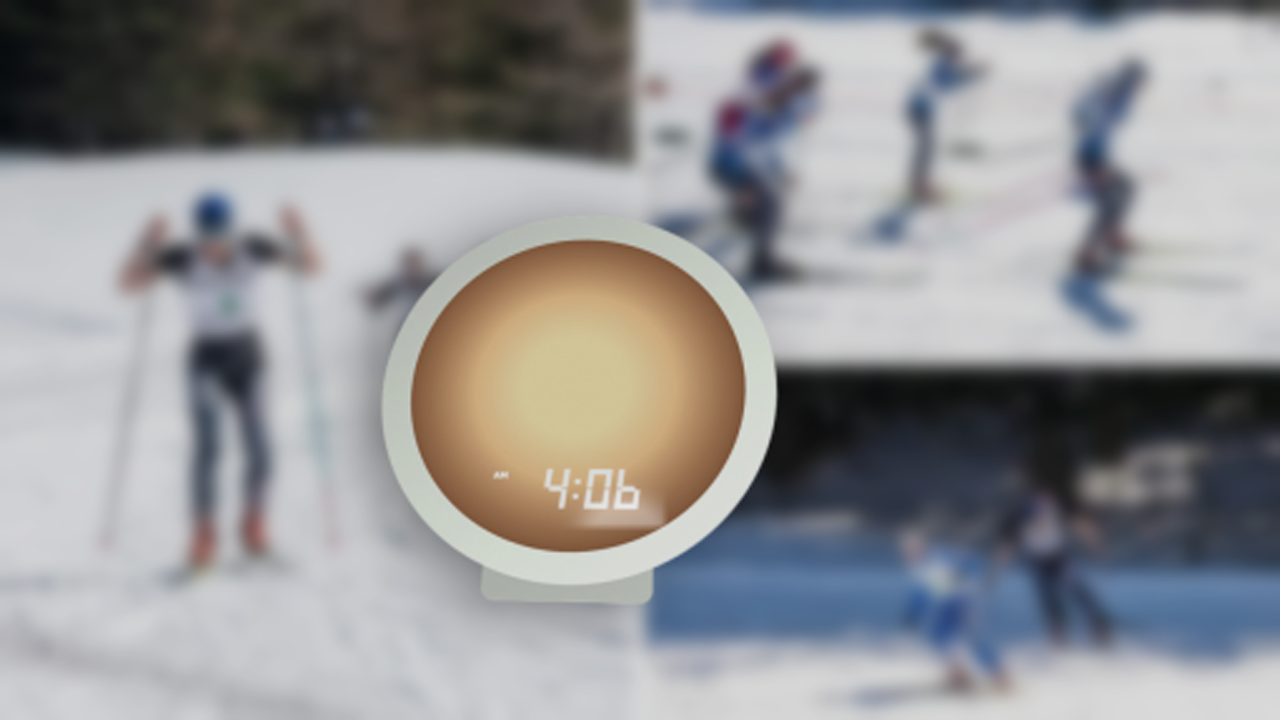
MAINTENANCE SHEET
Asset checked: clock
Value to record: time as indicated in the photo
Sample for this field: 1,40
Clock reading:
4,06
